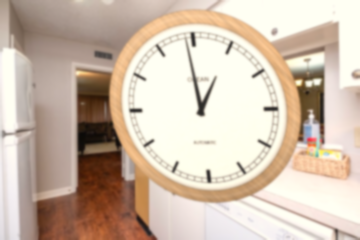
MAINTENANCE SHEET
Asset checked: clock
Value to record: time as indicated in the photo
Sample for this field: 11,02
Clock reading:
12,59
